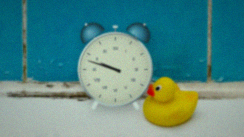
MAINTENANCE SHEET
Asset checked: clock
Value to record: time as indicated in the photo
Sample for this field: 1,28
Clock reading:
9,48
